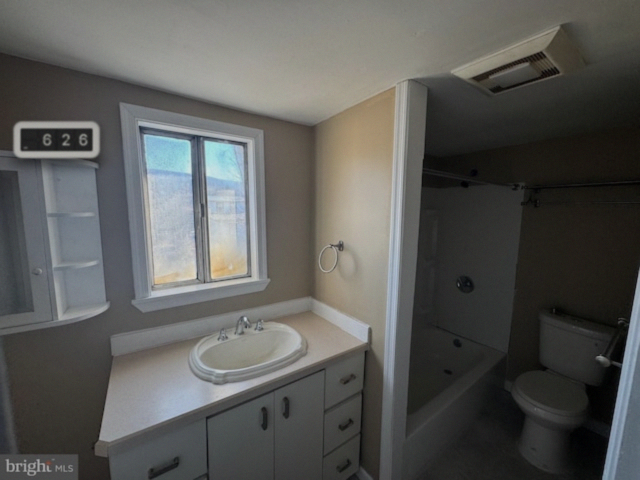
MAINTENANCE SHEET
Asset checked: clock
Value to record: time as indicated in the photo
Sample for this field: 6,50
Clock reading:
6,26
